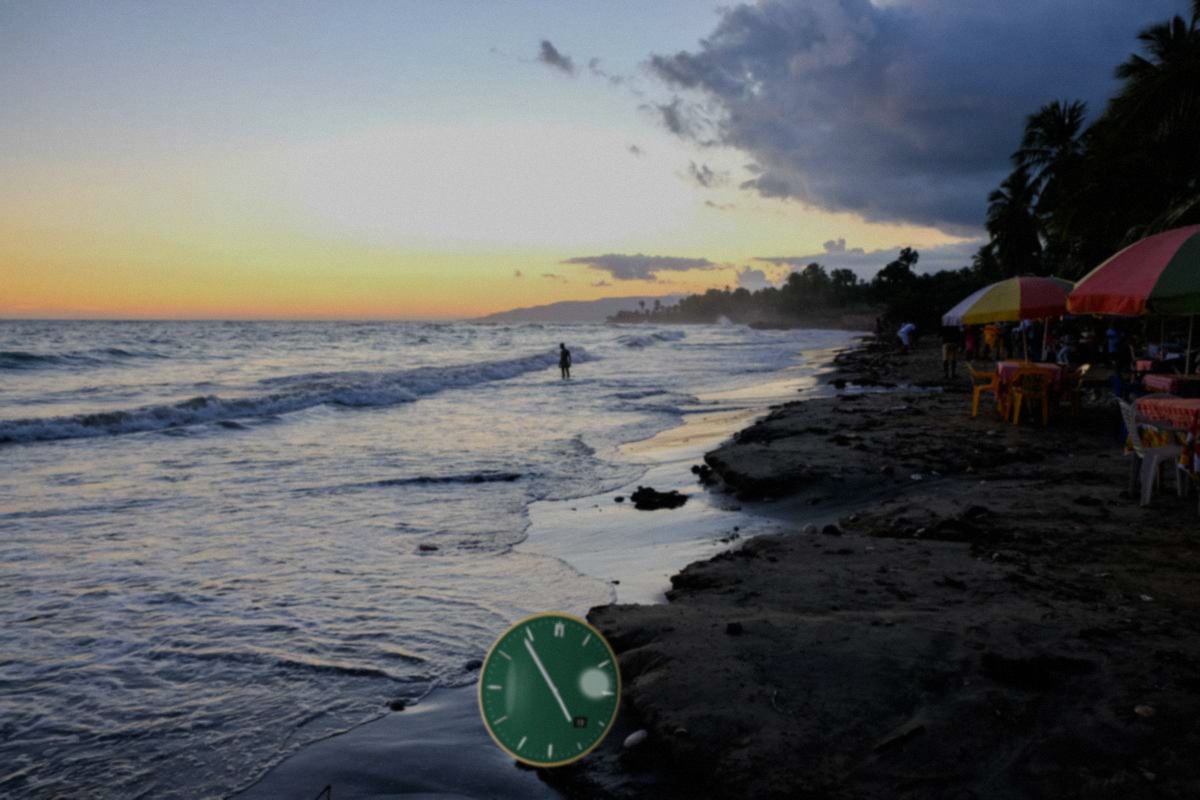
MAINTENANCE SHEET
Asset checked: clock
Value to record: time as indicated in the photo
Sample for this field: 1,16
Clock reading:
4,54
